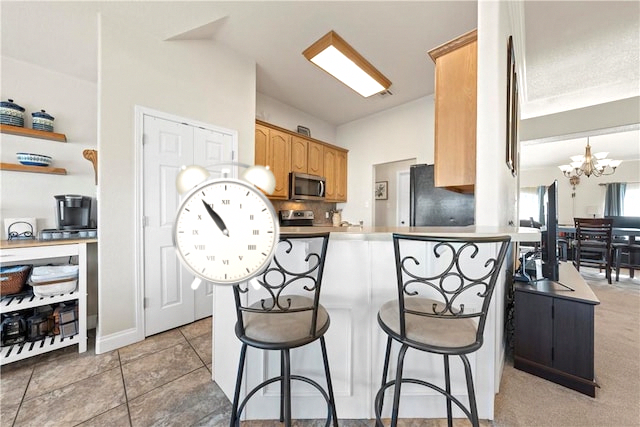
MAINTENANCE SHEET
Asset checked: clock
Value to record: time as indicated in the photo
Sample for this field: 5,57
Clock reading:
10,54
